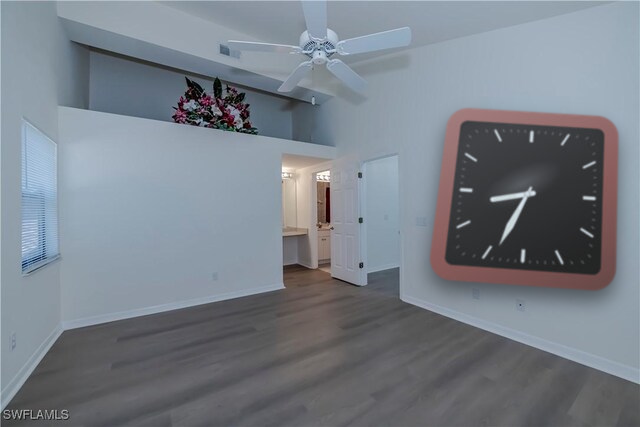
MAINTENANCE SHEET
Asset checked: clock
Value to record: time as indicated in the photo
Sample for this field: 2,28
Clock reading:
8,34
